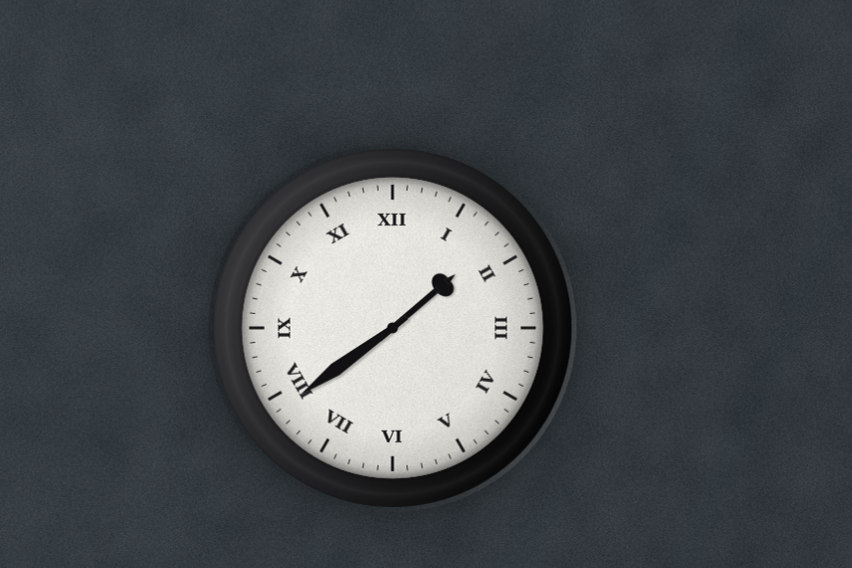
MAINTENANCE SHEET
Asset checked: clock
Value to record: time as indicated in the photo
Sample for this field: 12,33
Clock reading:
1,39
